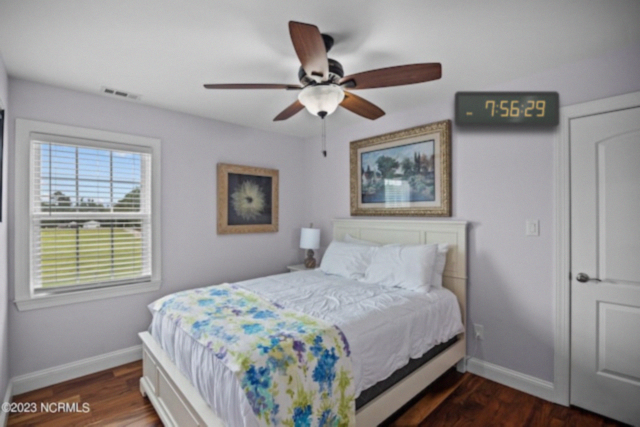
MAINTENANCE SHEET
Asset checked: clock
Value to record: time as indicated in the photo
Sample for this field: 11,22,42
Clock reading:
7,56,29
